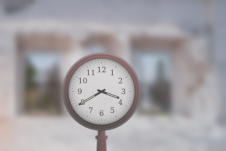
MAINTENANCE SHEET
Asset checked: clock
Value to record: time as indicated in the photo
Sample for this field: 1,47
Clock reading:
3,40
